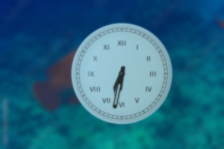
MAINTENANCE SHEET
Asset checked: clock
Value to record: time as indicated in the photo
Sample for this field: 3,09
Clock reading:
6,32
